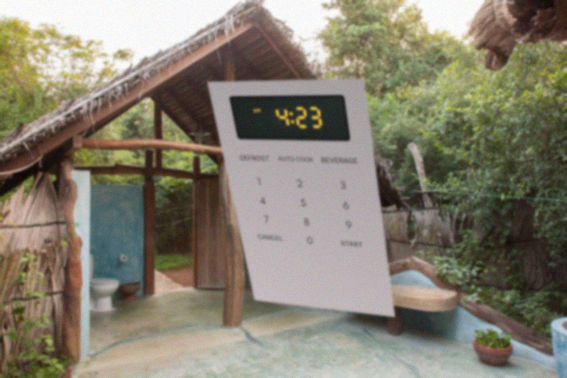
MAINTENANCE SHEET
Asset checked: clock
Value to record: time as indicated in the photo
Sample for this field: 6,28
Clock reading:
4,23
